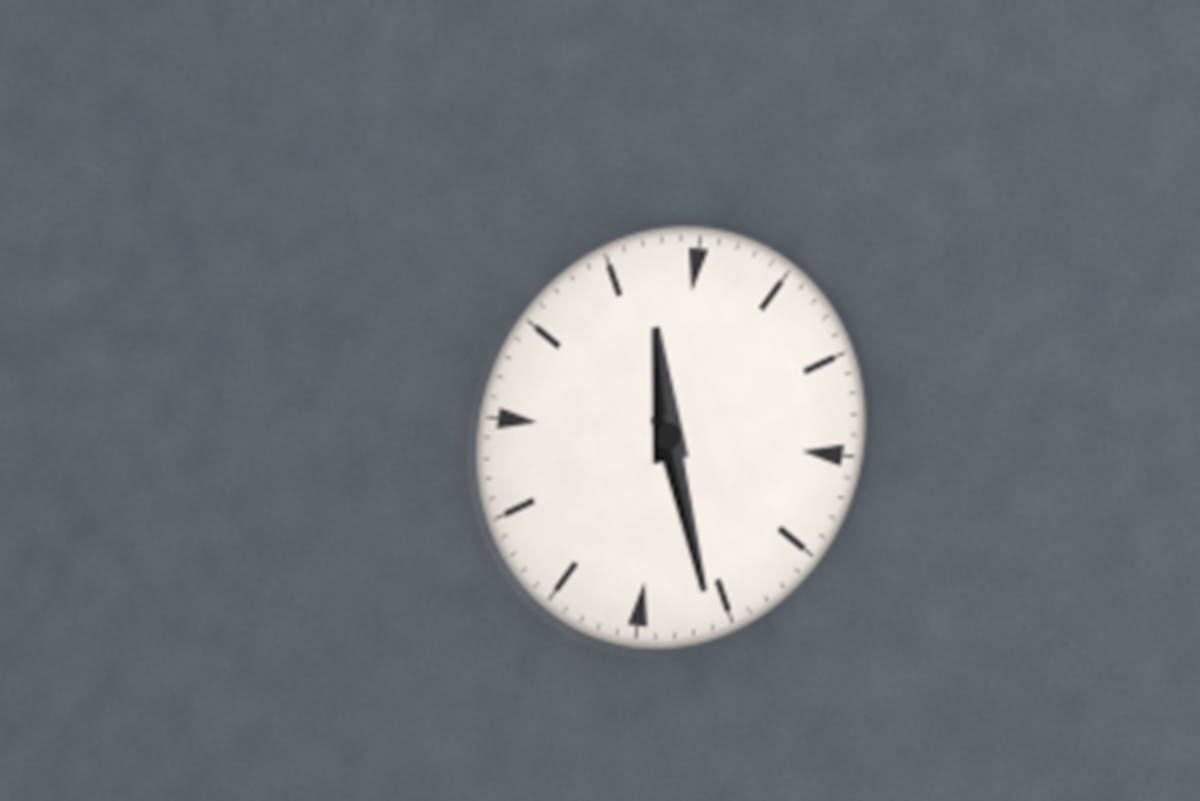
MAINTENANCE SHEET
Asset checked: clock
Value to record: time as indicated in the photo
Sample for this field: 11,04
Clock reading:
11,26
